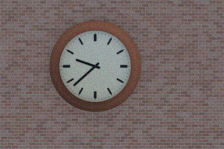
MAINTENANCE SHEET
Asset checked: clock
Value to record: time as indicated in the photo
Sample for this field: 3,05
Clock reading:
9,38
